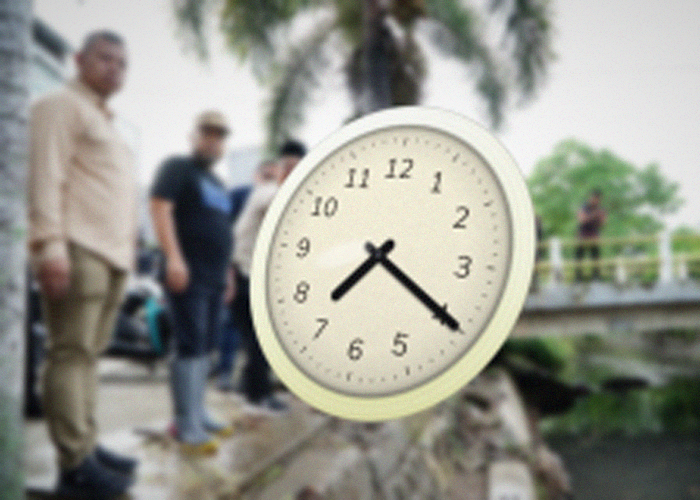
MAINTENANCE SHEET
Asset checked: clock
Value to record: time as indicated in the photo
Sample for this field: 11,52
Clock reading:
7,20
